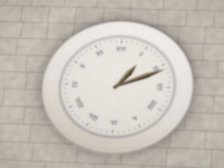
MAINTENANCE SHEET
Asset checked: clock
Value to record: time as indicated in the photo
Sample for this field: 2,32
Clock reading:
1,11
